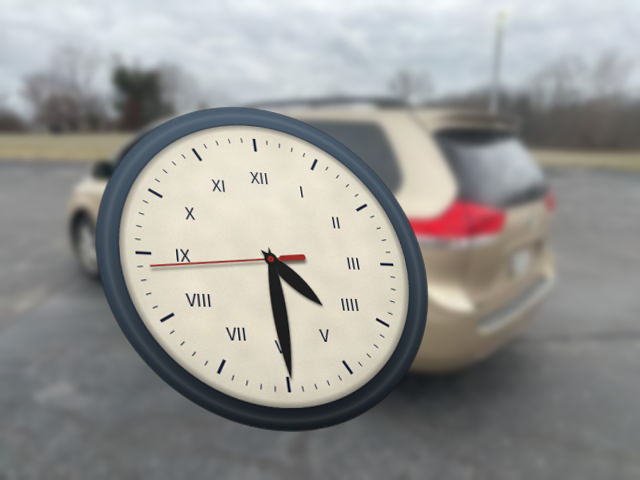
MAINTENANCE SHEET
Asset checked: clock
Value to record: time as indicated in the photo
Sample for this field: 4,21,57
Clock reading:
4,29,44
